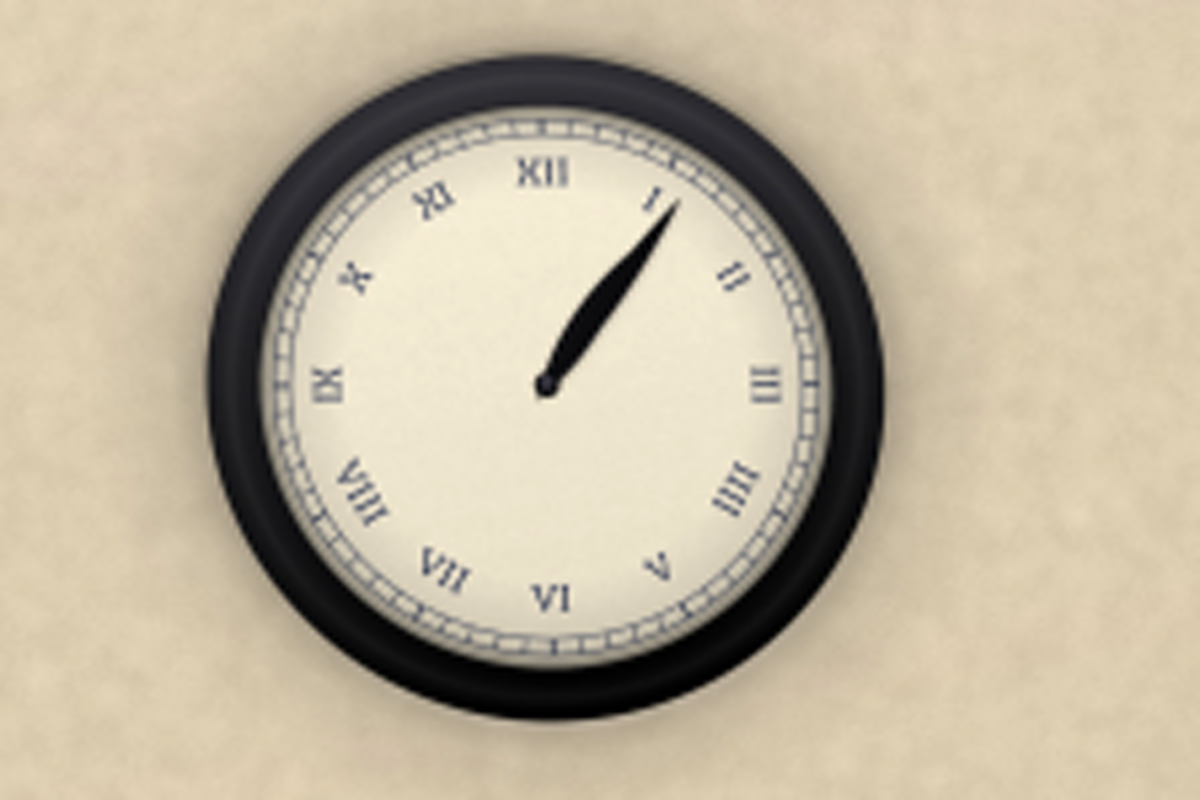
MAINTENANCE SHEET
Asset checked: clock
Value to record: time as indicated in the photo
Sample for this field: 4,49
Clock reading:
1,06
